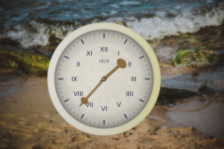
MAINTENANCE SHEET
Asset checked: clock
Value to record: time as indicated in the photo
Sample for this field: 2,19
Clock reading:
1,37
